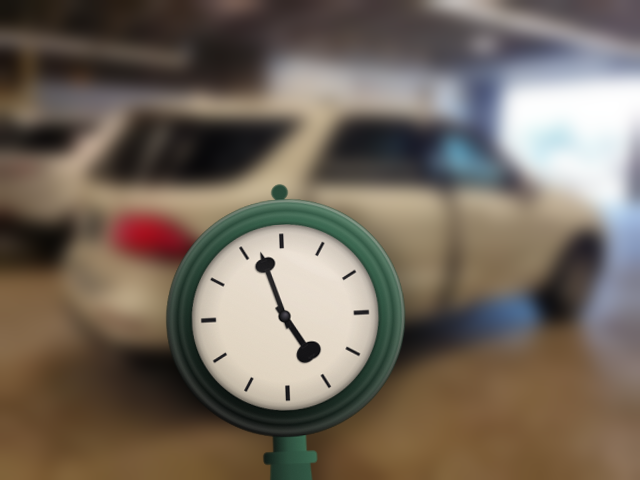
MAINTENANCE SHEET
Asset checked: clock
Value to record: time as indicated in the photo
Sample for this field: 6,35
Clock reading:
4,57
